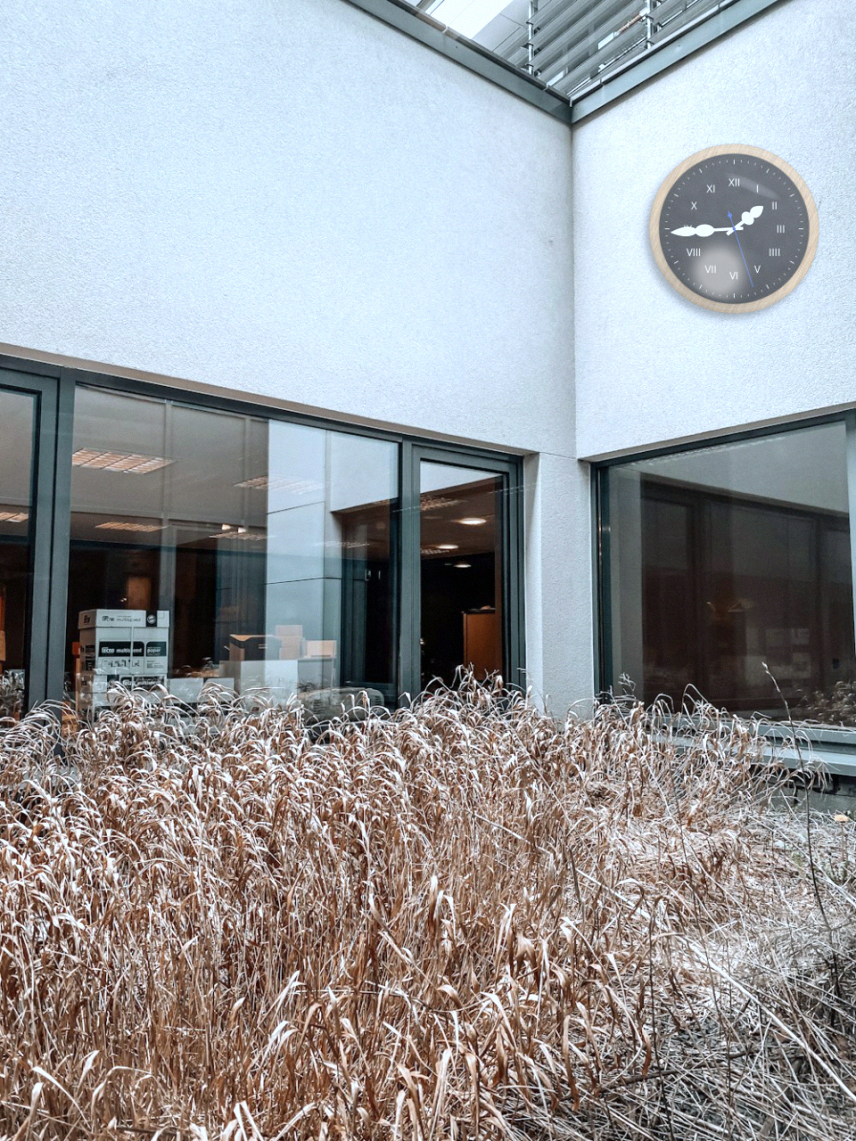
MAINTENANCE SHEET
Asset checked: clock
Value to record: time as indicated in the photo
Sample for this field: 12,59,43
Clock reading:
1,44,27
